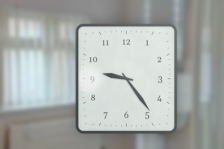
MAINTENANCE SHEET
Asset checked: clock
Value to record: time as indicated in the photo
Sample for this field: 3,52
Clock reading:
9,24
